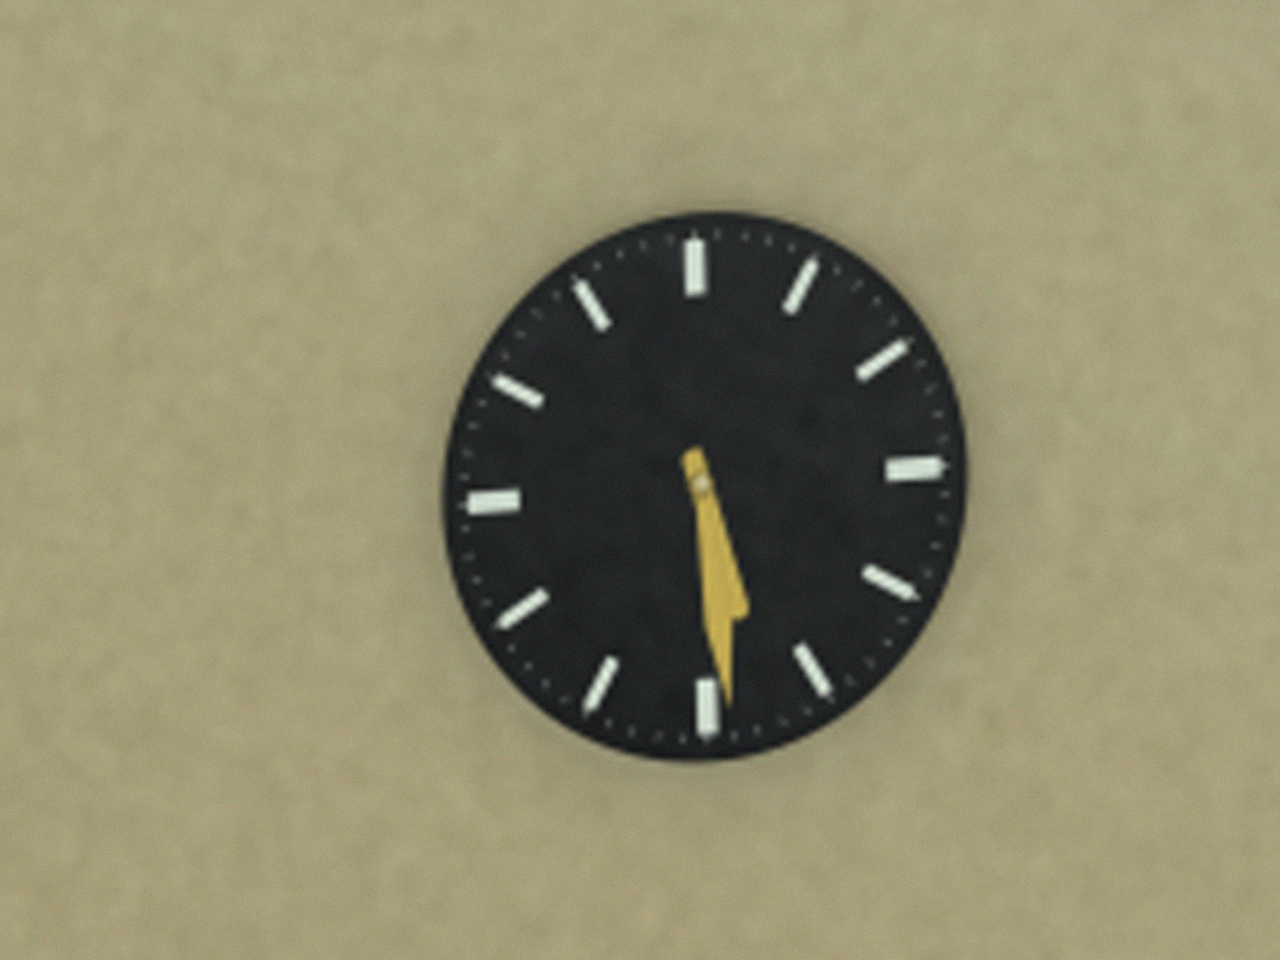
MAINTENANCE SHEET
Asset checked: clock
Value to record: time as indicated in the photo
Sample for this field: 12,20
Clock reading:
5,29
